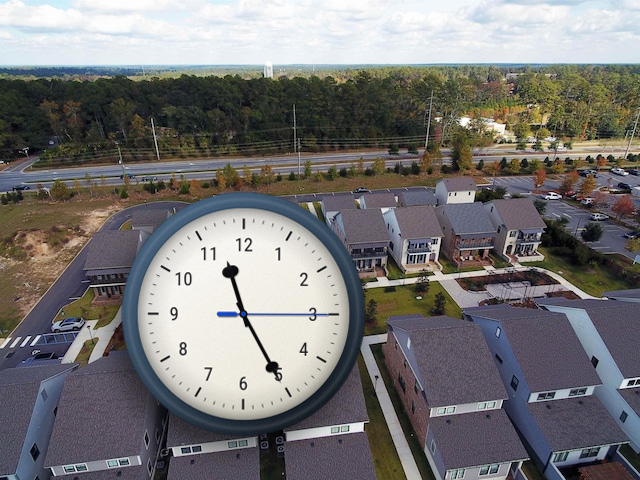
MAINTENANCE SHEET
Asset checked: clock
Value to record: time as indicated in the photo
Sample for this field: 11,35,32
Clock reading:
11,25,15
